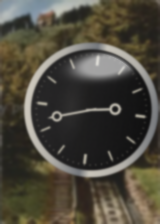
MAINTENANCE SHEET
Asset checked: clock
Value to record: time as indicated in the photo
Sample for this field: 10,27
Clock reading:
2,42
